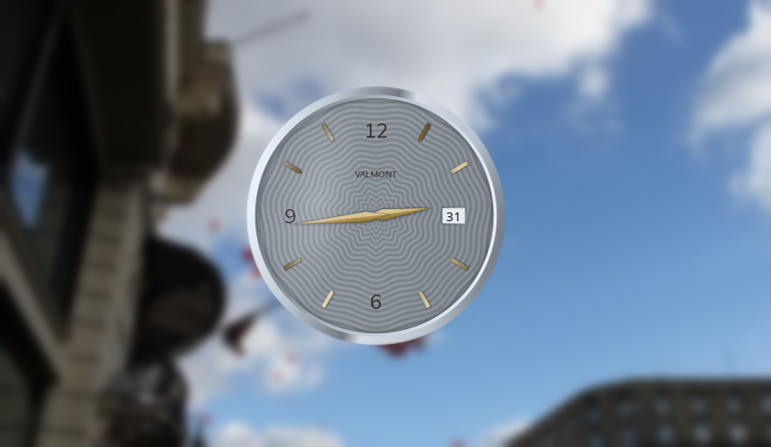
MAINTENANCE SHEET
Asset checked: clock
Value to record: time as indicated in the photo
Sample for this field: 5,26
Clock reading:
2,44
